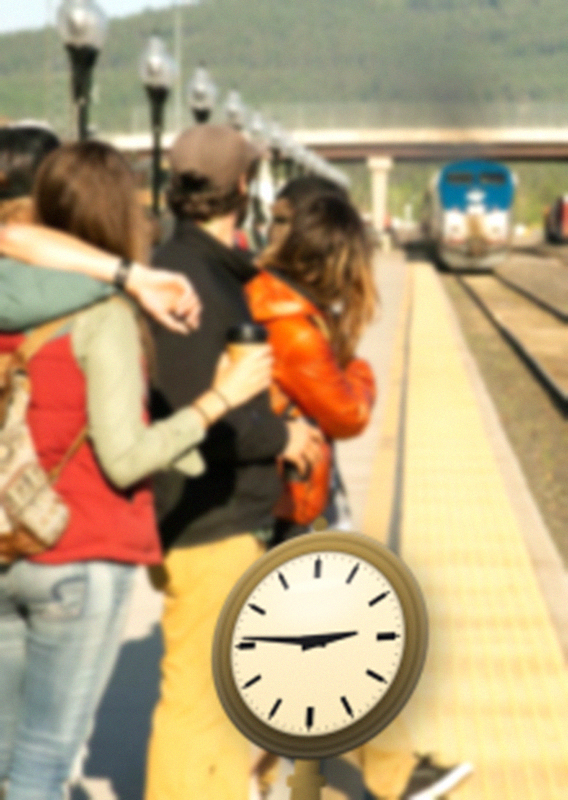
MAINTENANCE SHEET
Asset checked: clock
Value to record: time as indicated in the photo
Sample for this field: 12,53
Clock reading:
2,46
